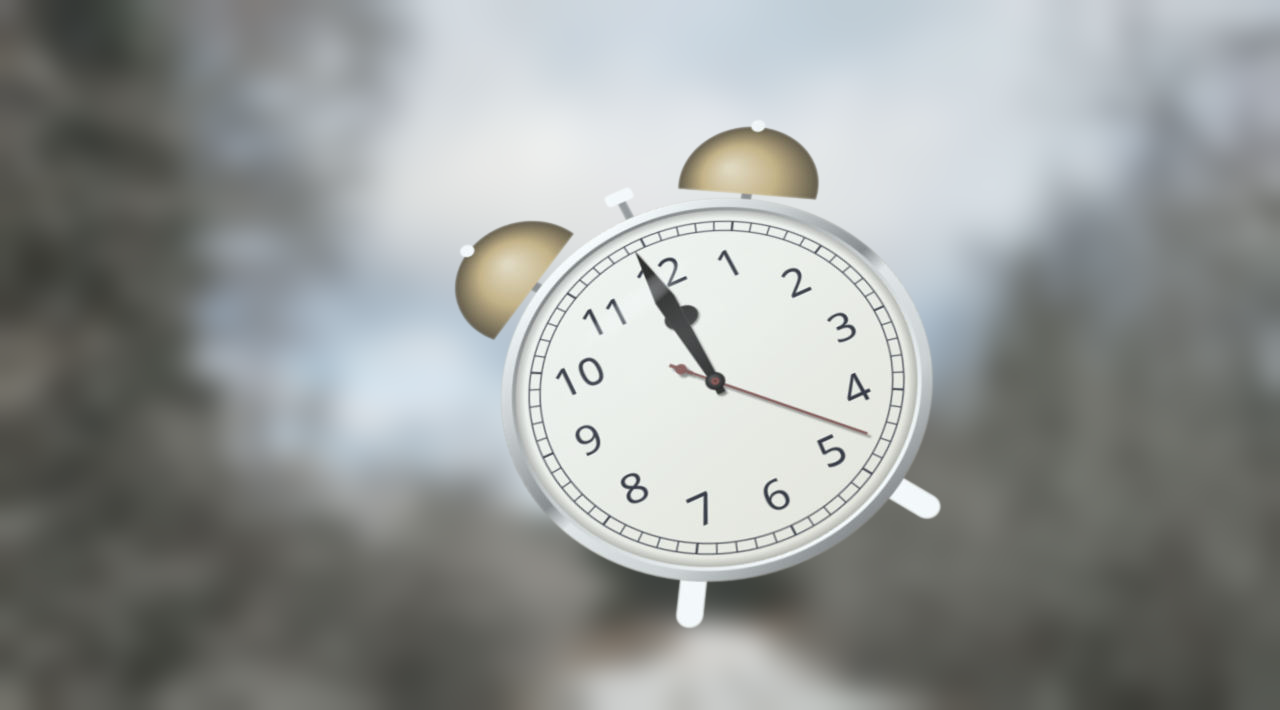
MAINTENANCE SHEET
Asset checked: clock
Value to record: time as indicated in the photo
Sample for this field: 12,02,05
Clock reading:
11,59,23
